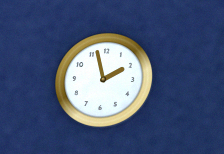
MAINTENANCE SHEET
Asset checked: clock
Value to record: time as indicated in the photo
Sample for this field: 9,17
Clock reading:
1,57
